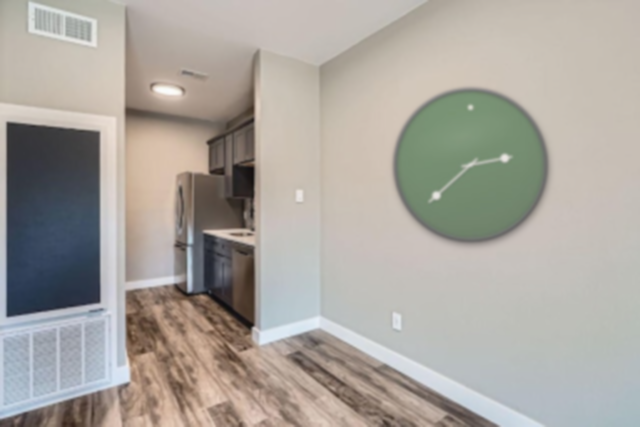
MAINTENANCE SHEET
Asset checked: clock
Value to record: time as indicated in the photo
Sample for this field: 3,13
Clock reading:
2,38
